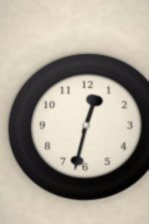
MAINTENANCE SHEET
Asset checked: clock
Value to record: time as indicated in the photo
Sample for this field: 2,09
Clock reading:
12,32
